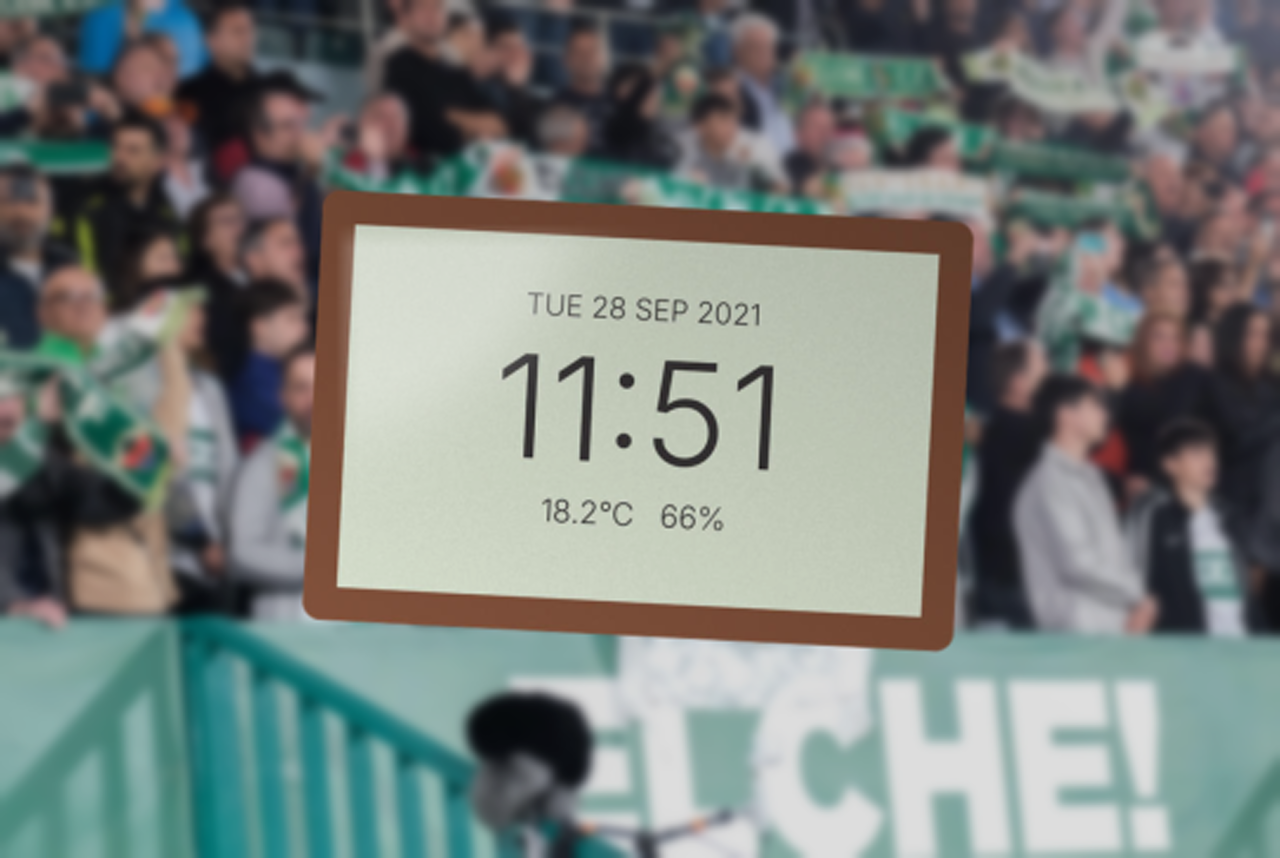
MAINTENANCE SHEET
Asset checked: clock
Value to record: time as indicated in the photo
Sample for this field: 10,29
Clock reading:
11,51
